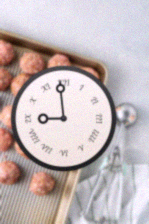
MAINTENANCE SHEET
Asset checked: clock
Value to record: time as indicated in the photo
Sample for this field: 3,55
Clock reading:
8,59
